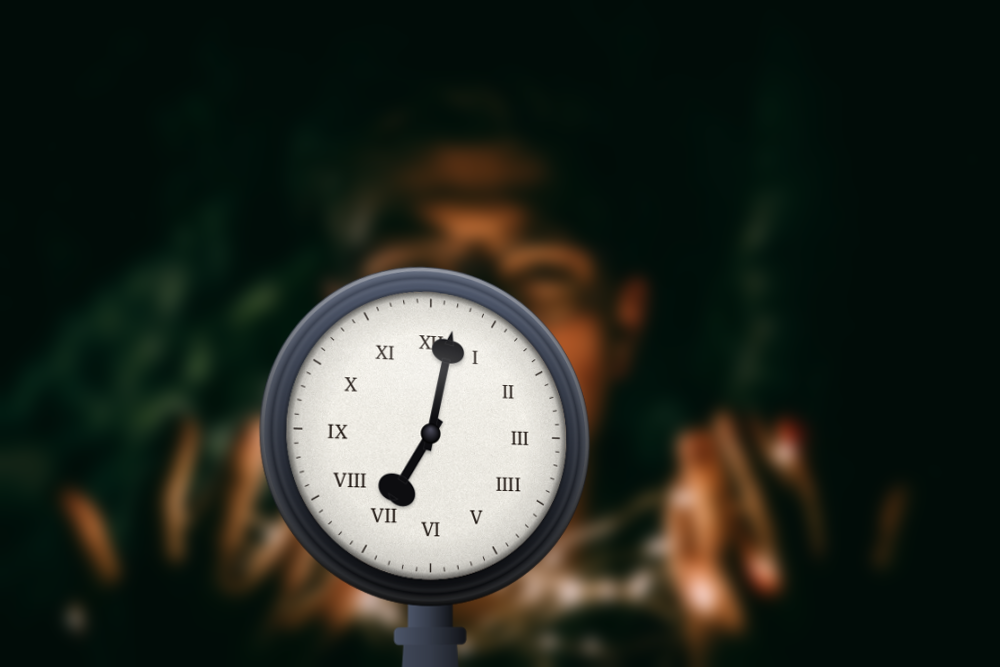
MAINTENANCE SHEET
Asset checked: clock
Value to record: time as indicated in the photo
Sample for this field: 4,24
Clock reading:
7,02
